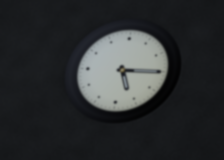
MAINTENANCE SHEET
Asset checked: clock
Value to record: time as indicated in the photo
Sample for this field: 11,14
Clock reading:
5,15
